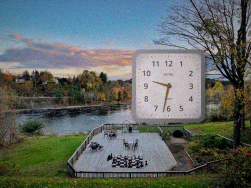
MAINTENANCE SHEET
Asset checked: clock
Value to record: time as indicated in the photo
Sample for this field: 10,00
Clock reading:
9,32
